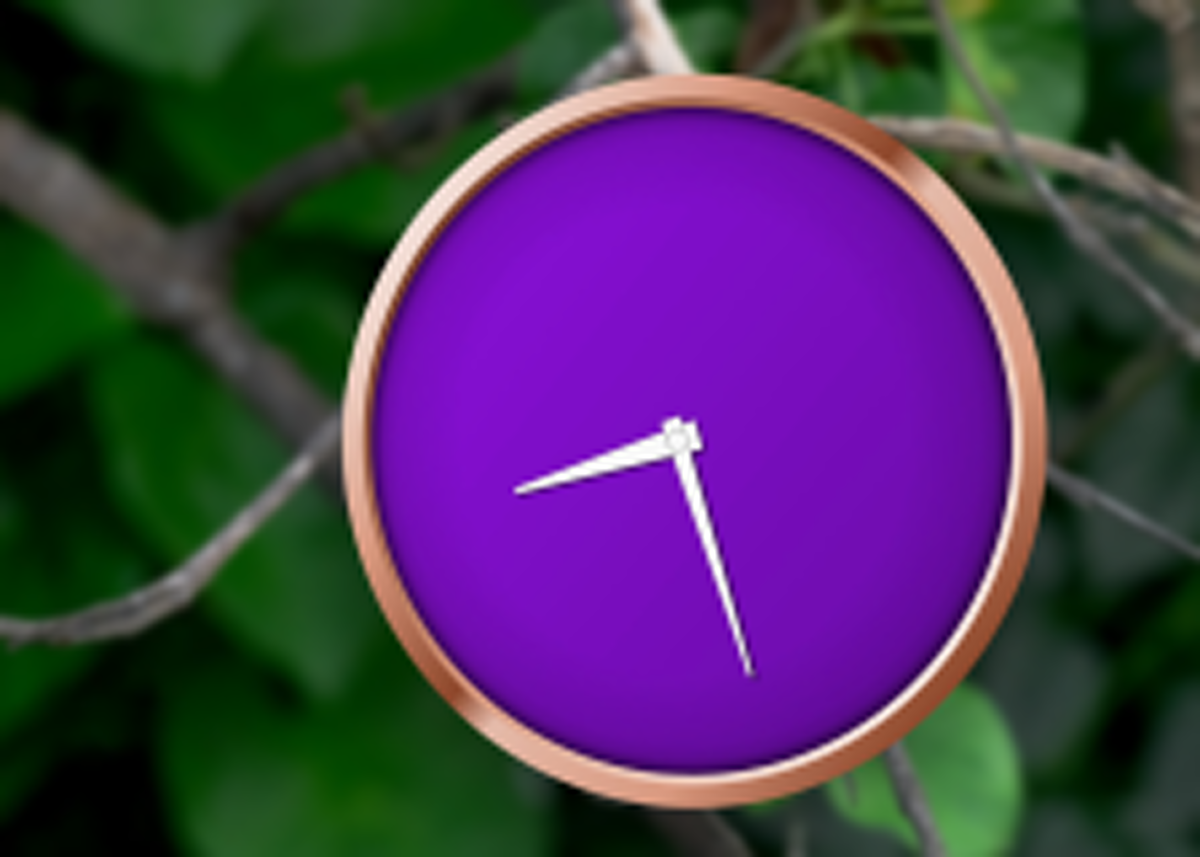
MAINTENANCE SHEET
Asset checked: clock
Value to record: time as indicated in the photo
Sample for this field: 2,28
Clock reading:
8,27
